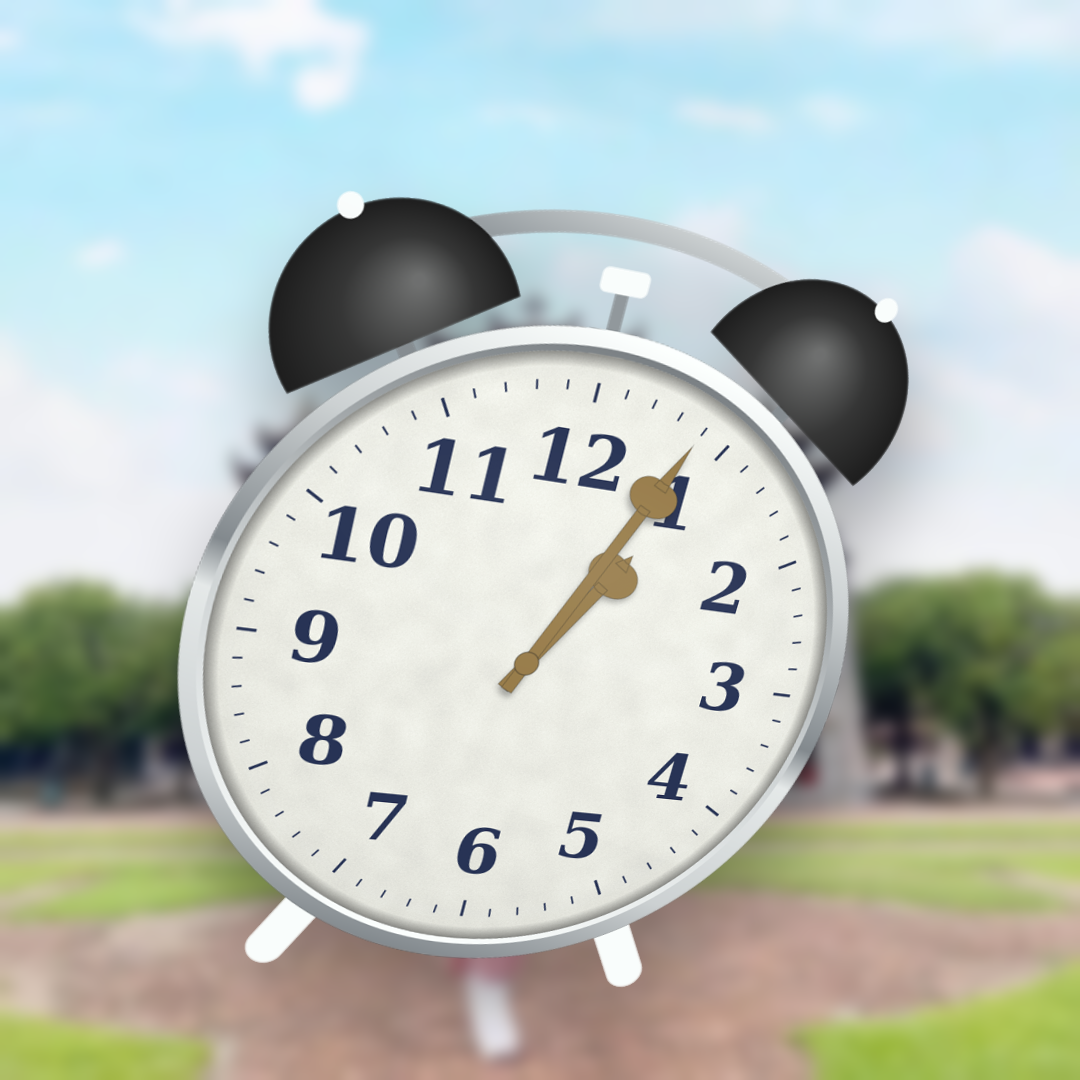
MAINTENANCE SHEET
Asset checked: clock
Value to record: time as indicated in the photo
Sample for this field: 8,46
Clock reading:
1,04
